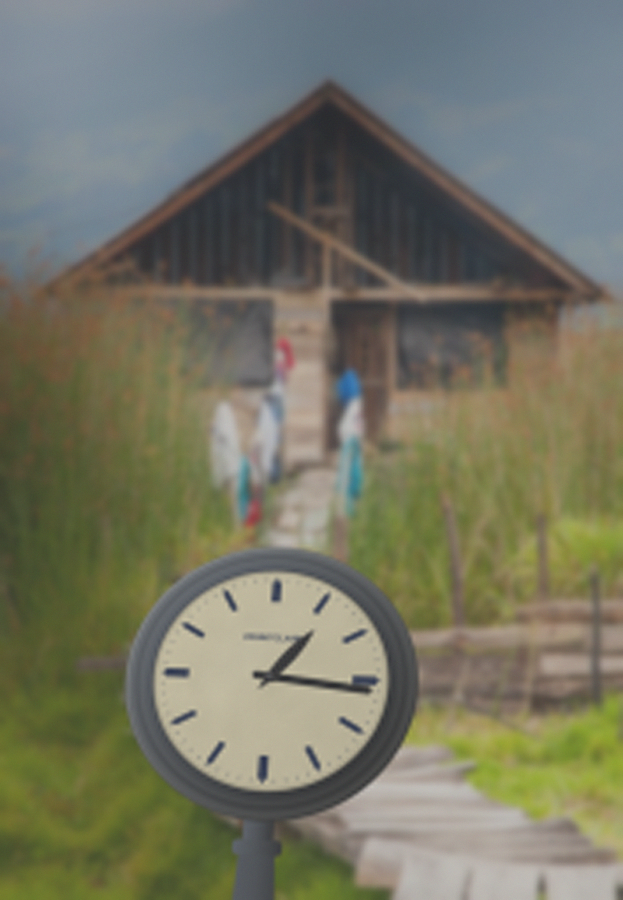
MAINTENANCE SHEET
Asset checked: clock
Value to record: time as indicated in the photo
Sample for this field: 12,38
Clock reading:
1,16
